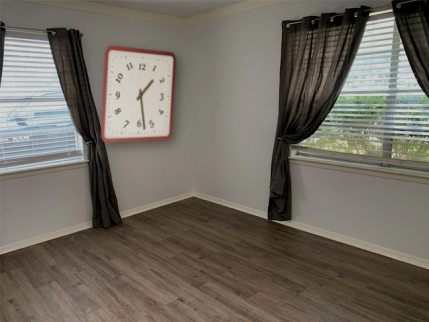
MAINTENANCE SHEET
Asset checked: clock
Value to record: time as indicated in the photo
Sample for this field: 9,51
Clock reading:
1,28
